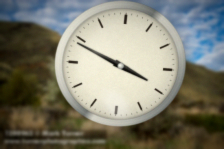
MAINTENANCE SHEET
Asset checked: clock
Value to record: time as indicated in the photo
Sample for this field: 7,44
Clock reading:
3,49
